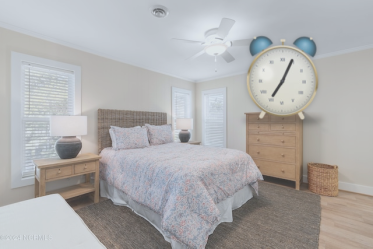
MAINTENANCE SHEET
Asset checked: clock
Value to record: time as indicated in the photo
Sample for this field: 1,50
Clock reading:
7,04
